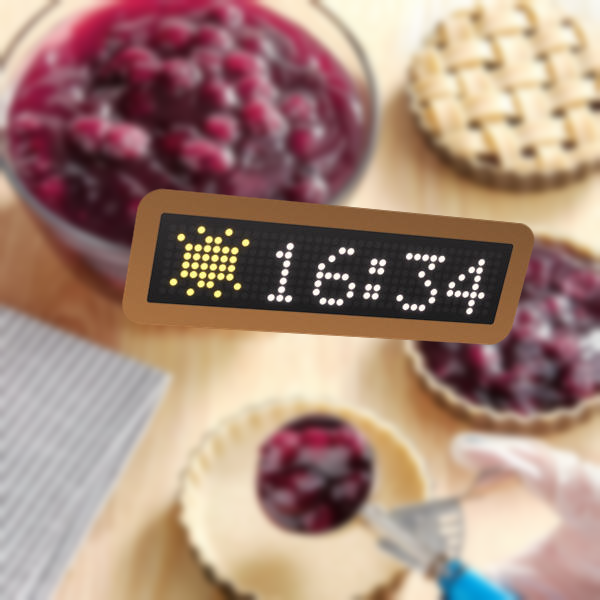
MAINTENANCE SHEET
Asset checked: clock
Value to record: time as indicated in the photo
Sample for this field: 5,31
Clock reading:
16,34
